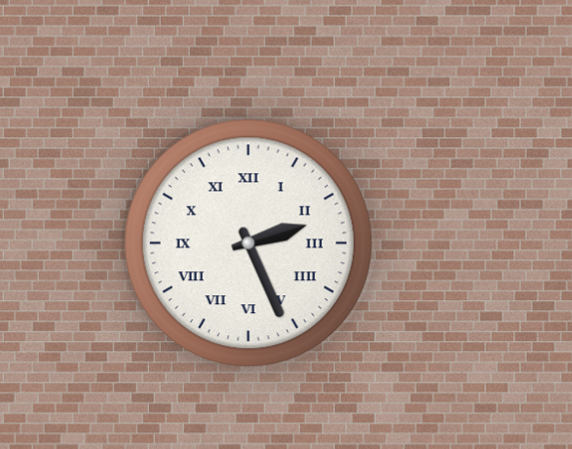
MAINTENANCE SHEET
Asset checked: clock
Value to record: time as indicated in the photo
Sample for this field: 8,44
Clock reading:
2,26
